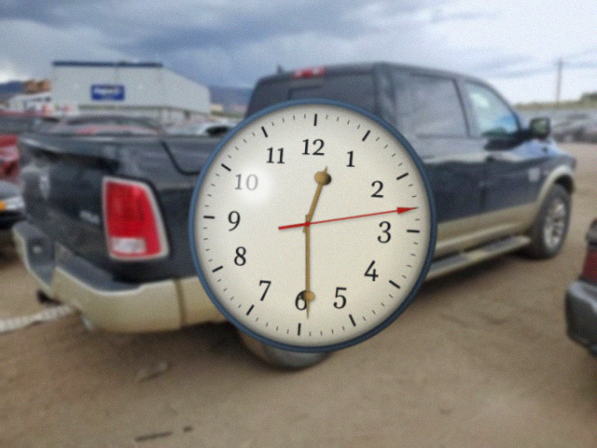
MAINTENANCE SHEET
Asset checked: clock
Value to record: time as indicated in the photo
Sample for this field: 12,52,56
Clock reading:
12,29,13
